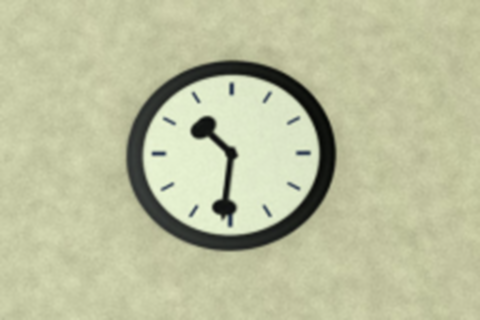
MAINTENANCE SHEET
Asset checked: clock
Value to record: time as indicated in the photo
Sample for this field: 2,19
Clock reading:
10,31
